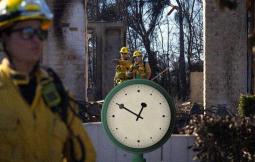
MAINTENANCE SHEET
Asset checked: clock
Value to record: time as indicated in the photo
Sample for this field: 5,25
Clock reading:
12,50
